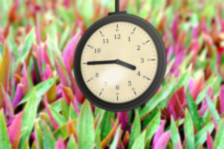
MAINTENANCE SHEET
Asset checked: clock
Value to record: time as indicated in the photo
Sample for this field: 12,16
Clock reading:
3,45
